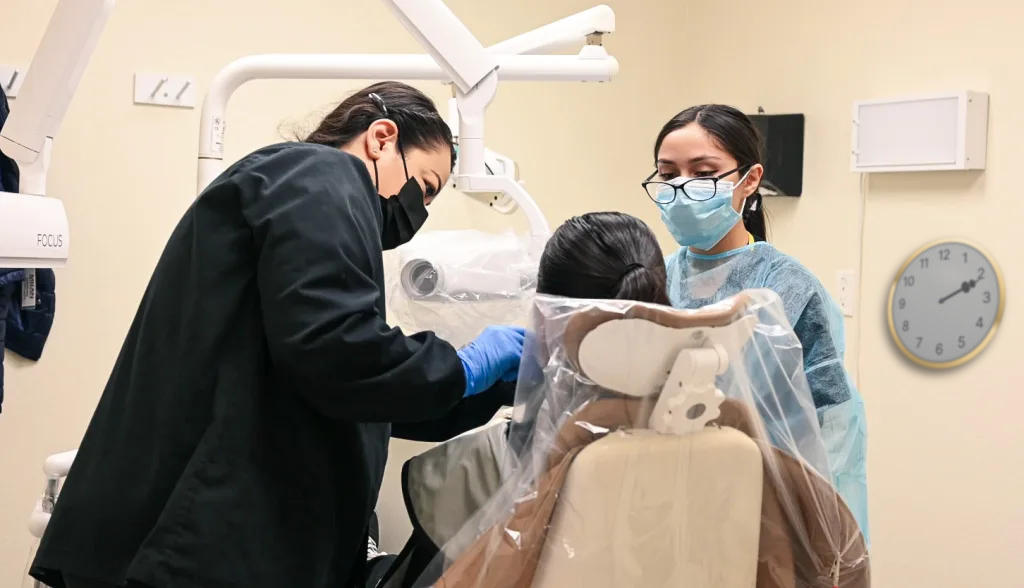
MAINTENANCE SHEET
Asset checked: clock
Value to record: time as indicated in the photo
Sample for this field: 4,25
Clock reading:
2,11
